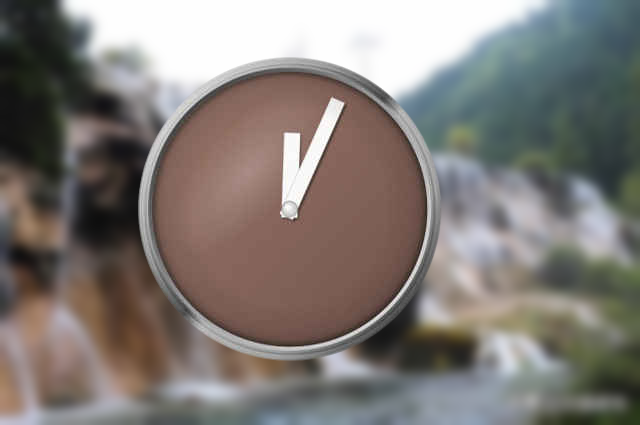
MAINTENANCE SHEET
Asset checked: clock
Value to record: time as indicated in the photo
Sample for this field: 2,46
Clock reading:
12,04
